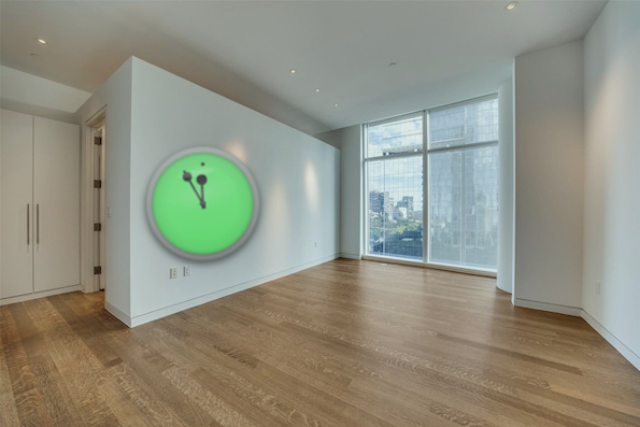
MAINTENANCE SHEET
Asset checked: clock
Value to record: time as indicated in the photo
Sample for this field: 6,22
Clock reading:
11,55
